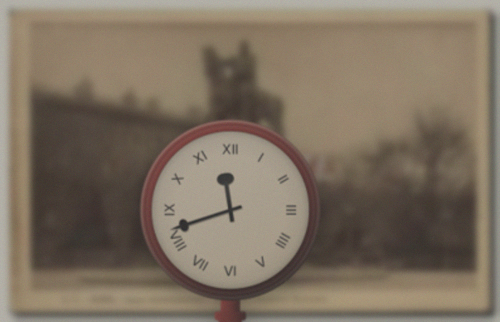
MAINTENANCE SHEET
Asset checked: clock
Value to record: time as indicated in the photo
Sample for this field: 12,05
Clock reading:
11,42
